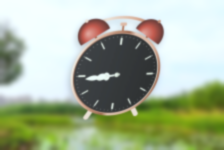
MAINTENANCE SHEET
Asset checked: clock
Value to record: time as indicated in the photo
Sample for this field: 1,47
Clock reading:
8,44
